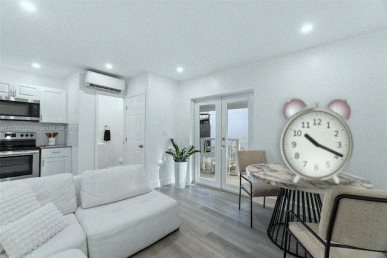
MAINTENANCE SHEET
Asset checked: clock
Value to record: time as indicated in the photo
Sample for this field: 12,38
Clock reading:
10,19
